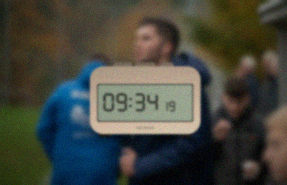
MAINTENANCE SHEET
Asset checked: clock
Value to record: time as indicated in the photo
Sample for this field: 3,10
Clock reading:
9,34
